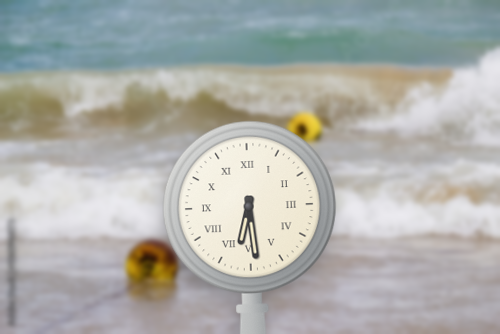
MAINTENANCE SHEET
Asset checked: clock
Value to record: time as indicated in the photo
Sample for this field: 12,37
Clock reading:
6,29
